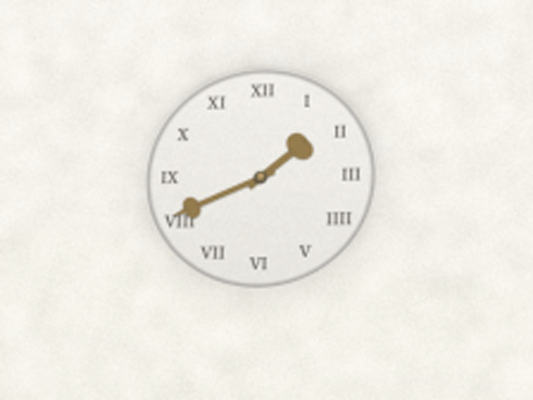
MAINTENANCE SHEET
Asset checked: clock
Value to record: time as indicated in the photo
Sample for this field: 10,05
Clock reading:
1,41
